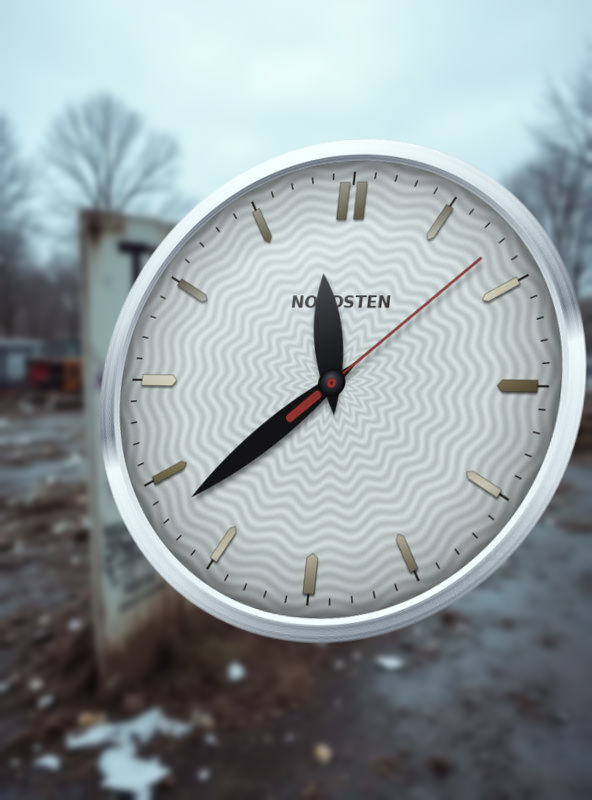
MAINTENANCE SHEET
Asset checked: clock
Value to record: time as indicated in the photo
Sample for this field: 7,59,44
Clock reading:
11,38,08
